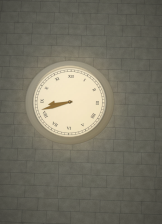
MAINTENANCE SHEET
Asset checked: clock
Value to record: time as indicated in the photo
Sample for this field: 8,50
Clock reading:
8,42
